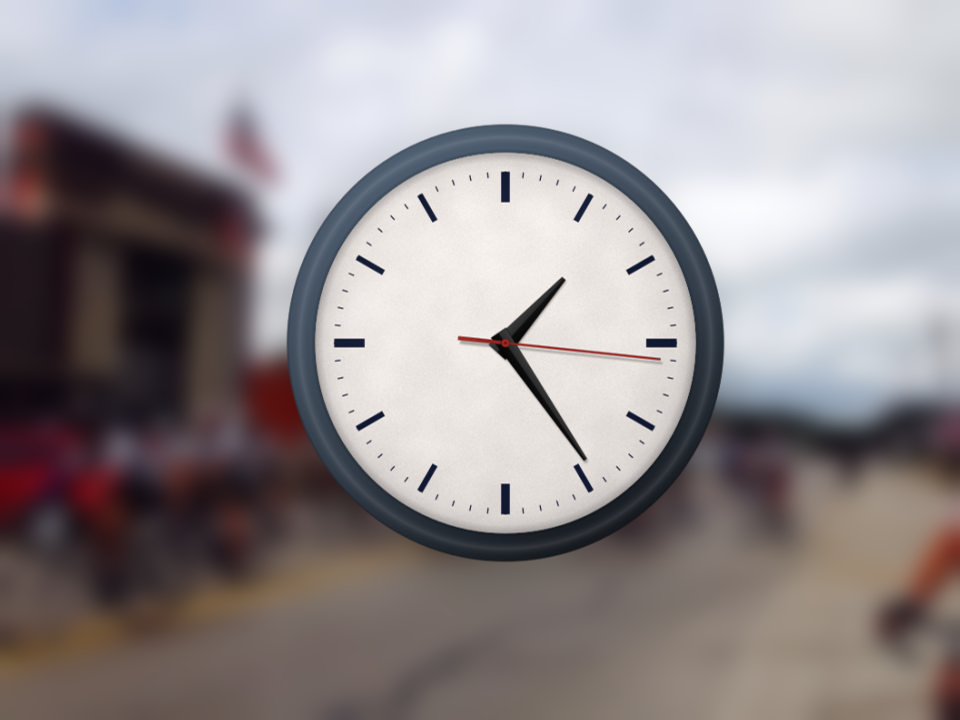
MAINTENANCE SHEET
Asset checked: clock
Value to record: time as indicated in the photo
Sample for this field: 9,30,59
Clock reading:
1,24,16
